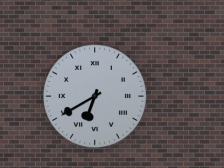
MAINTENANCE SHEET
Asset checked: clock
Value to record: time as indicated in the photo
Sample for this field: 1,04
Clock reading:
6,40
